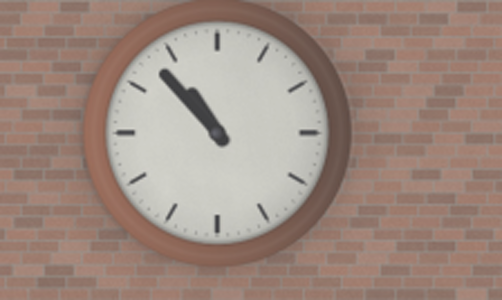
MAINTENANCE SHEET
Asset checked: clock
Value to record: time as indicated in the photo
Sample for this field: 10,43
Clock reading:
10,53
